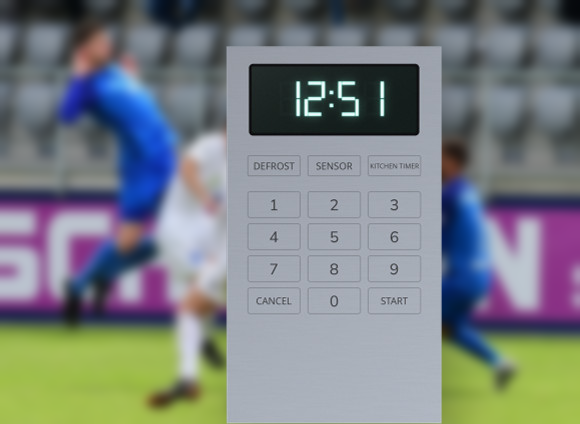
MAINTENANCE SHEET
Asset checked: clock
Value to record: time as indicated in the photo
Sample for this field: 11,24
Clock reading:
12,51
